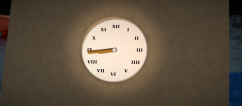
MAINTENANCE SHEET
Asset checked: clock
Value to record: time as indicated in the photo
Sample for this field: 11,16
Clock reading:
8,44
